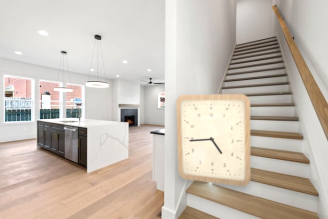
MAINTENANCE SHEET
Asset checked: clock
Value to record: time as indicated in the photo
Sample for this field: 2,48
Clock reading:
4,44
